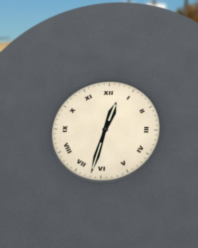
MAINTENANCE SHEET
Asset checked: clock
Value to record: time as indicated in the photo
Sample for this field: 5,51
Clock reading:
12,32
